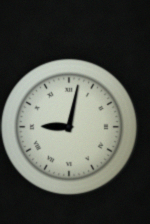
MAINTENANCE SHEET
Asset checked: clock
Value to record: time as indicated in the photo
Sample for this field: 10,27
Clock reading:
9,02
